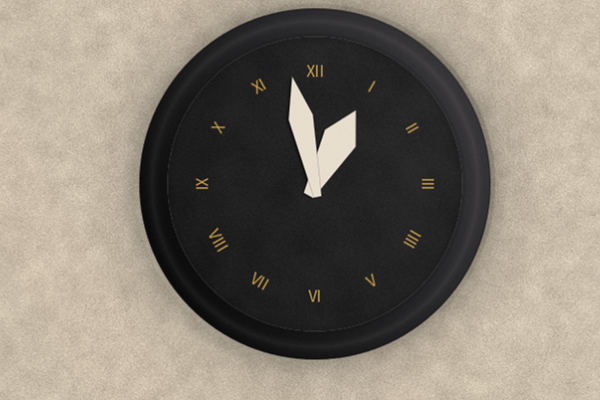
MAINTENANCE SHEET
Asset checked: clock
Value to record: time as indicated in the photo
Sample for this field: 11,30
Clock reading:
12,58
